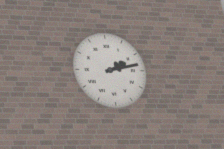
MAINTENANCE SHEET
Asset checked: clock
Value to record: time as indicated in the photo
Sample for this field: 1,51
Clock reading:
2,13
